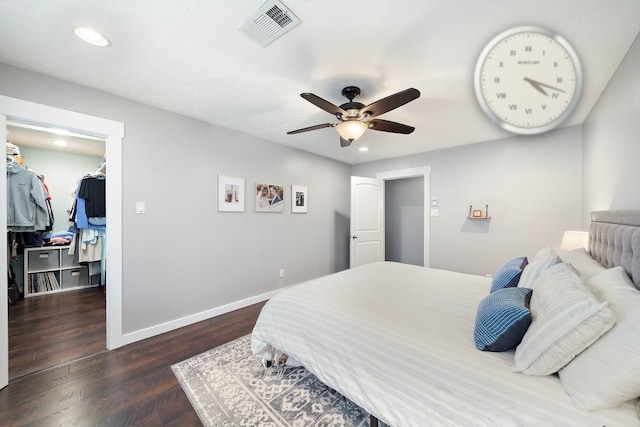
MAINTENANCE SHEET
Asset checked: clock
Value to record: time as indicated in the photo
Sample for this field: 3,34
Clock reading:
4,18
